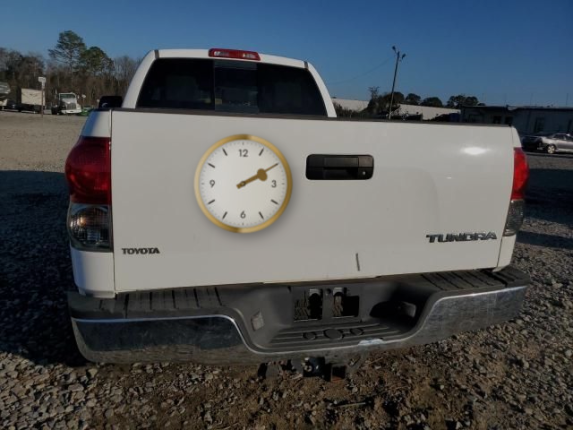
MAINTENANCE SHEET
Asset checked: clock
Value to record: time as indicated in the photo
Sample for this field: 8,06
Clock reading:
2,10
